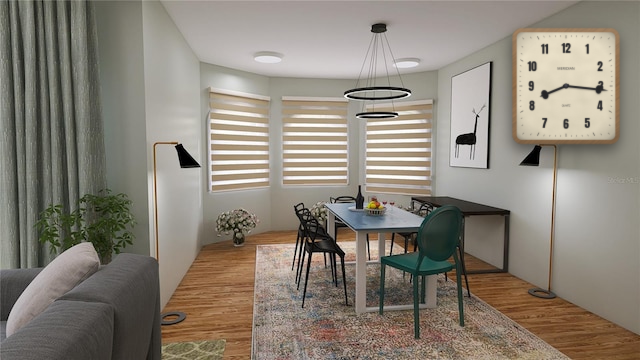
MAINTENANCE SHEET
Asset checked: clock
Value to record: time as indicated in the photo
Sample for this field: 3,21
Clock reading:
8,16
